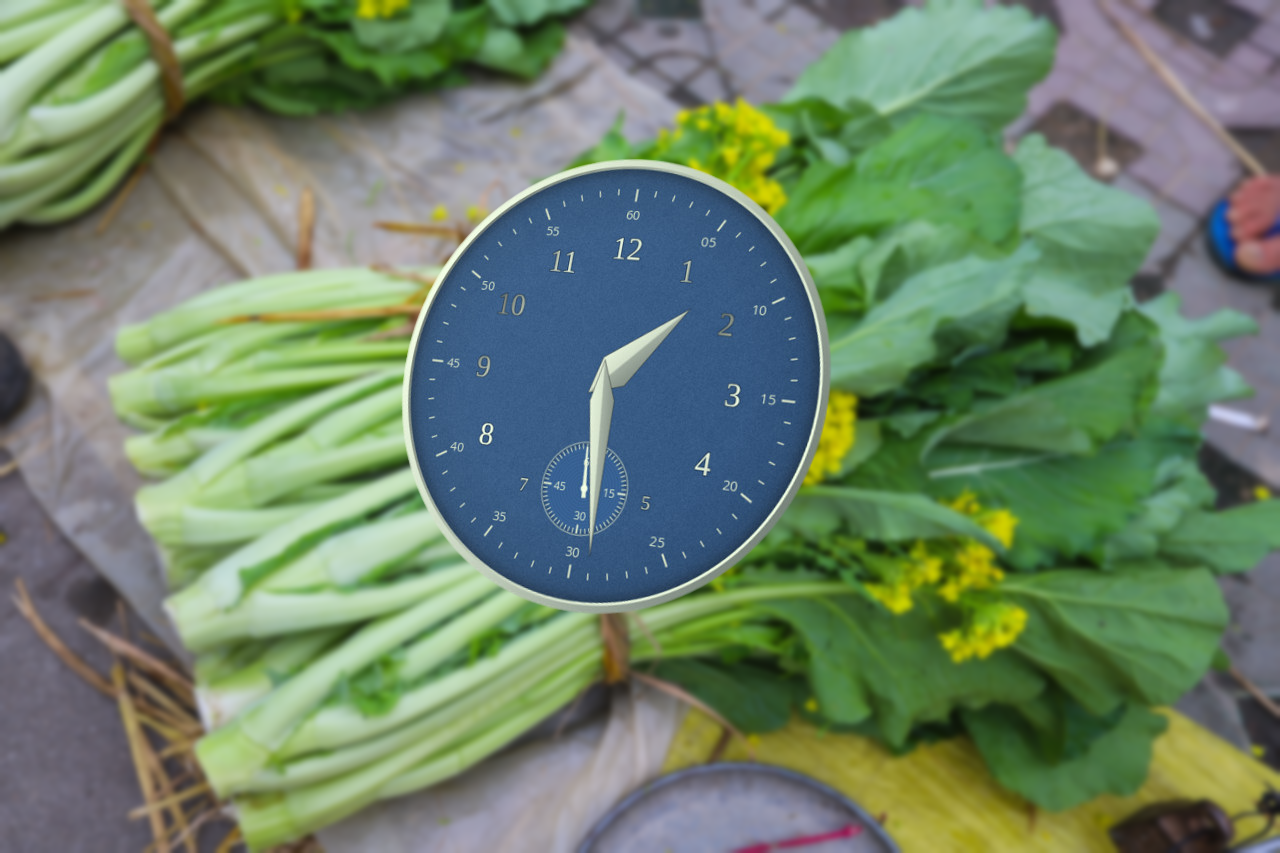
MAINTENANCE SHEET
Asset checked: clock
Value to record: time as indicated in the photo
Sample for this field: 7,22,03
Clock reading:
1,28,59
